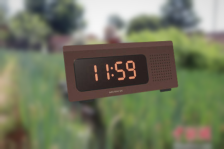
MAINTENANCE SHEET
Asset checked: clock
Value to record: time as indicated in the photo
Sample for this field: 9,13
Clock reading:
11,59
